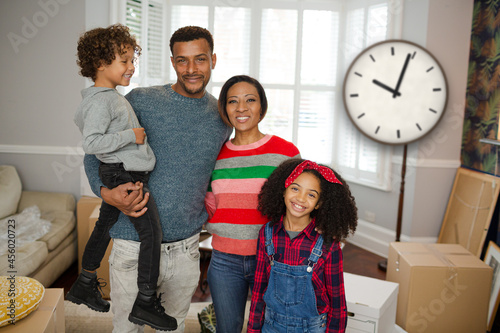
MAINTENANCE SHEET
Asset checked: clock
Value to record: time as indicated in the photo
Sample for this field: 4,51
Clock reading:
10,04
